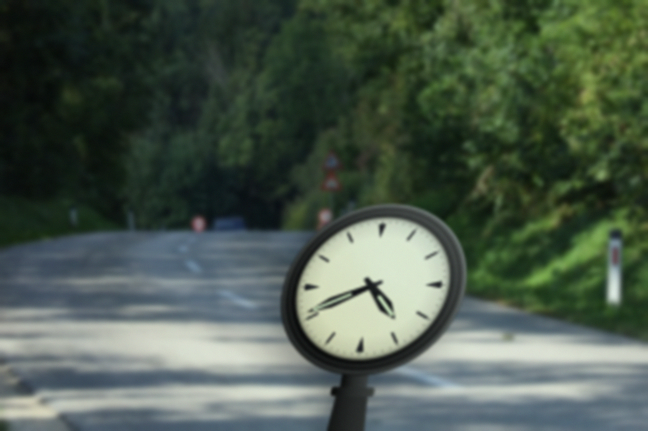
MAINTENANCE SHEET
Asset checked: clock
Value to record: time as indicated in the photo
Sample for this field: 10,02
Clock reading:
4,41
